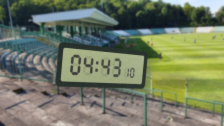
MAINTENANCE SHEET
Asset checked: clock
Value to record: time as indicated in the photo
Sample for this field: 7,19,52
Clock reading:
4,43,10
